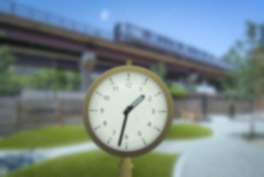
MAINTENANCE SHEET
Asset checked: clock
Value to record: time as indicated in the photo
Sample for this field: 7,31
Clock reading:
1,32
